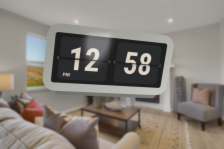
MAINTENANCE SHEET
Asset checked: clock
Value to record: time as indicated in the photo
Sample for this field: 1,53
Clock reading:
12,58
